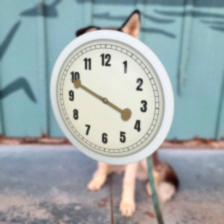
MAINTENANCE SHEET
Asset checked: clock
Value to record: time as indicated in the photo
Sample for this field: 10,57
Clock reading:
3,49
